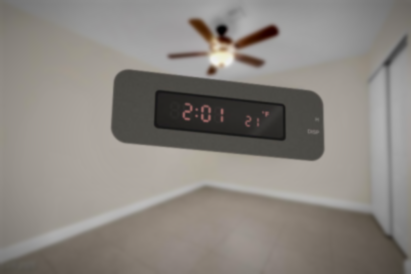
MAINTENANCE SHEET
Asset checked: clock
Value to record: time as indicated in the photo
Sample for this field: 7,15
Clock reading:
2,01
